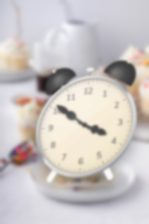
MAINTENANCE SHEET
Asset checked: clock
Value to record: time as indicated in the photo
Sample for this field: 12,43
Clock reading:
3,51
